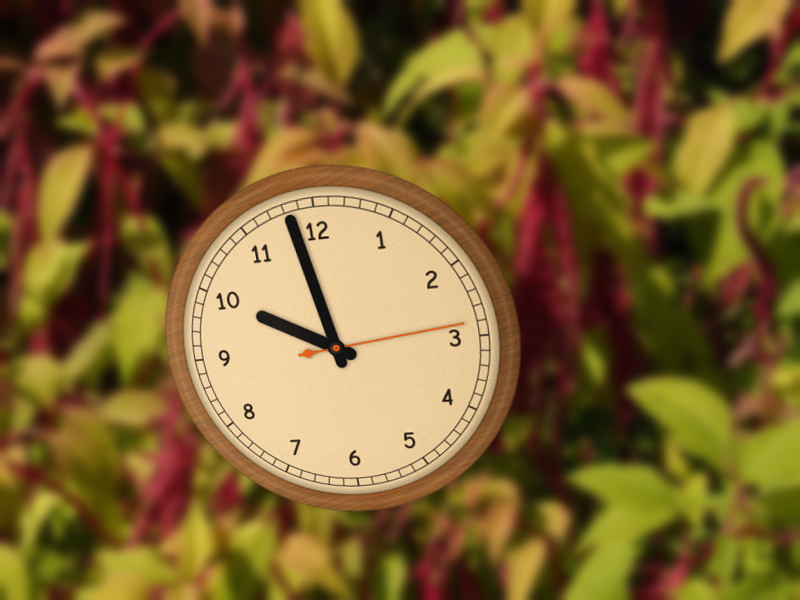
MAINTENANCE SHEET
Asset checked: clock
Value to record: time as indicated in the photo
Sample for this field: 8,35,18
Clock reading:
9,58,14
